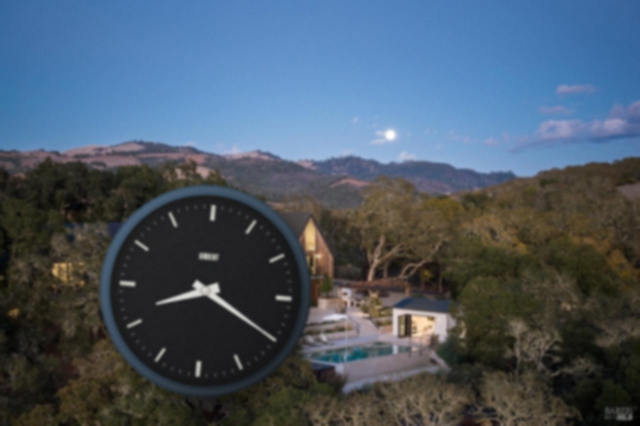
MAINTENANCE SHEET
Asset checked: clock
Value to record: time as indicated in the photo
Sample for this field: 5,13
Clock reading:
8,20
